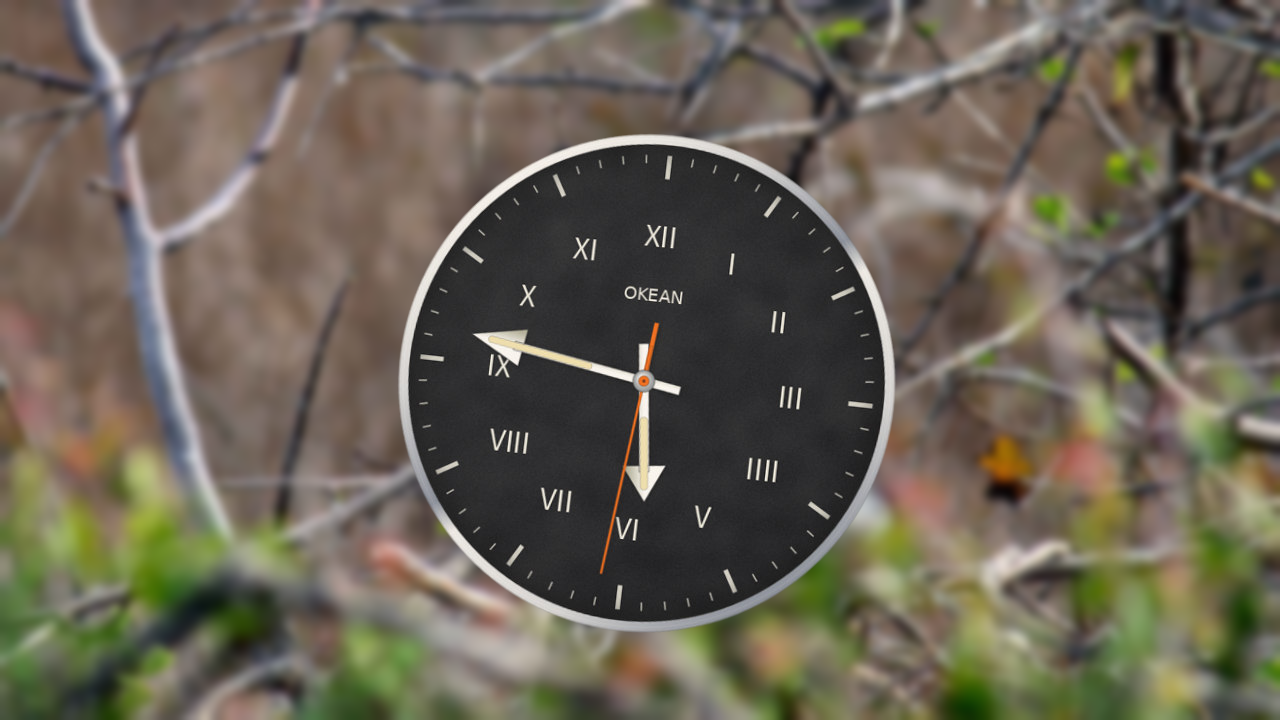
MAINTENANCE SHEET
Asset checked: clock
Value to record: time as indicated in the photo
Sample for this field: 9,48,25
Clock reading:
5,46,31
